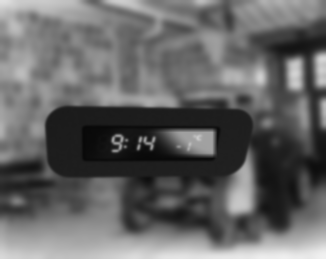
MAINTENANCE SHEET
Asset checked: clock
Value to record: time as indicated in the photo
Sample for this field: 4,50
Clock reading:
9,14
